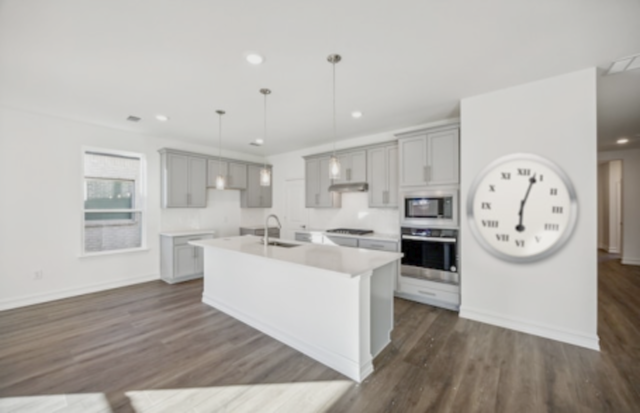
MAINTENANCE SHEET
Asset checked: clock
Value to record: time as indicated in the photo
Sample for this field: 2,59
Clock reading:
6,03
